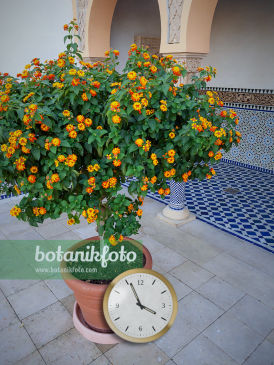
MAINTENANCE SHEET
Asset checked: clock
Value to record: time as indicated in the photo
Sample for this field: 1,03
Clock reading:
3,56
